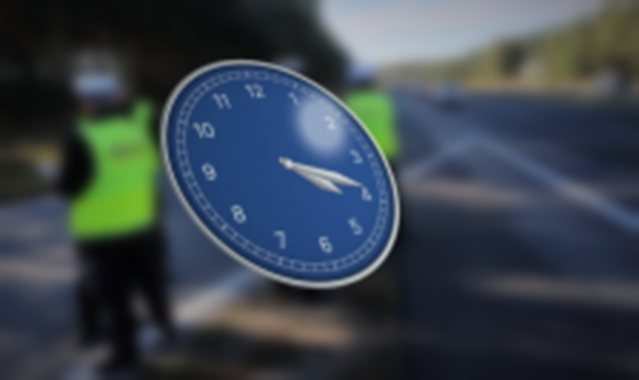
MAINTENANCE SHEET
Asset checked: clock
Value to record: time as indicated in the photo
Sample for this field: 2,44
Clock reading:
4,19
